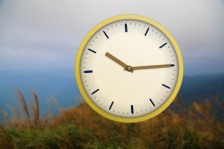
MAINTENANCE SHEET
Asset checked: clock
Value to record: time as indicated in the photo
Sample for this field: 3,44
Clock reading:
10,15
